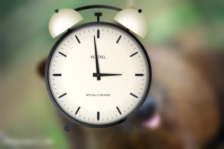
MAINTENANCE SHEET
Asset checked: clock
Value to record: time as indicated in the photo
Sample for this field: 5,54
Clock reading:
2,59
